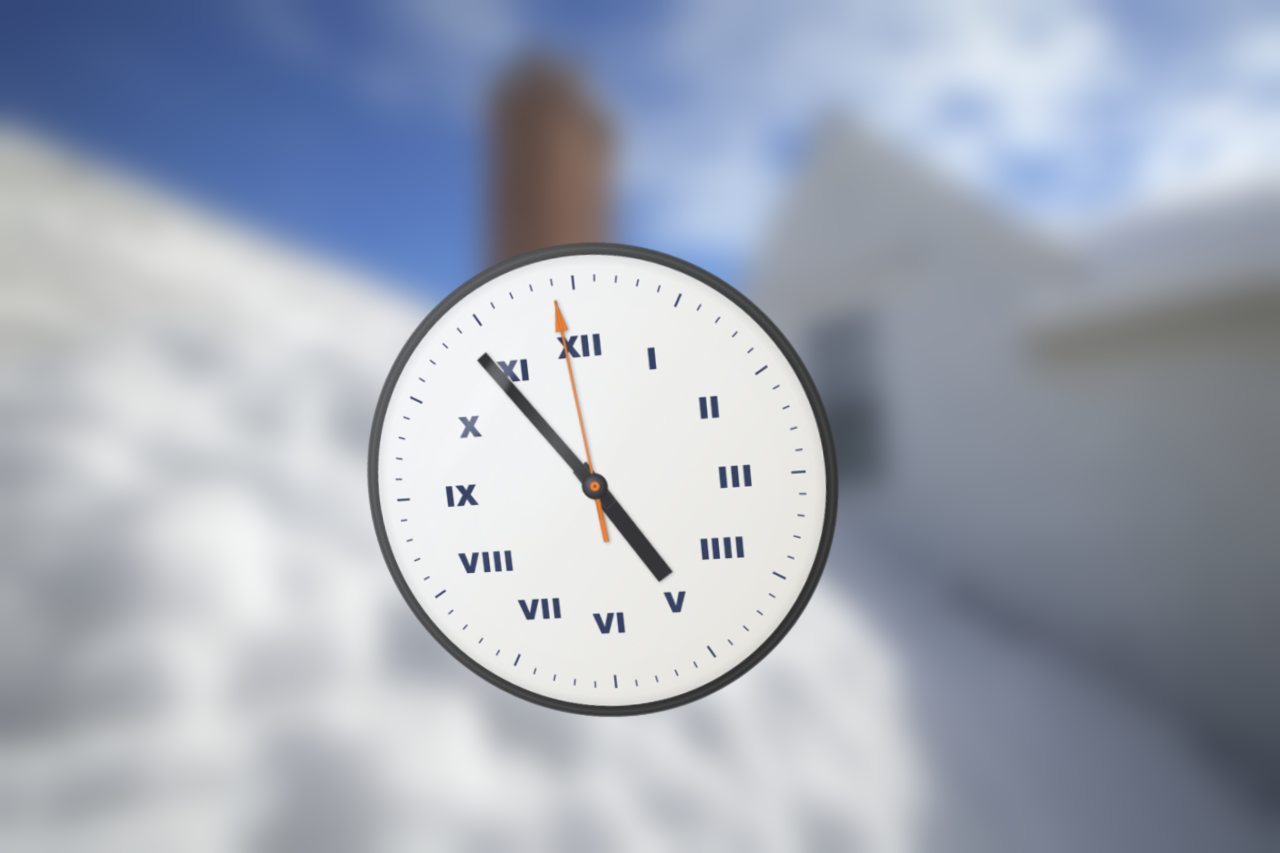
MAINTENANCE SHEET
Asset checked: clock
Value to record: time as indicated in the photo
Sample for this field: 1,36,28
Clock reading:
4,53,59
